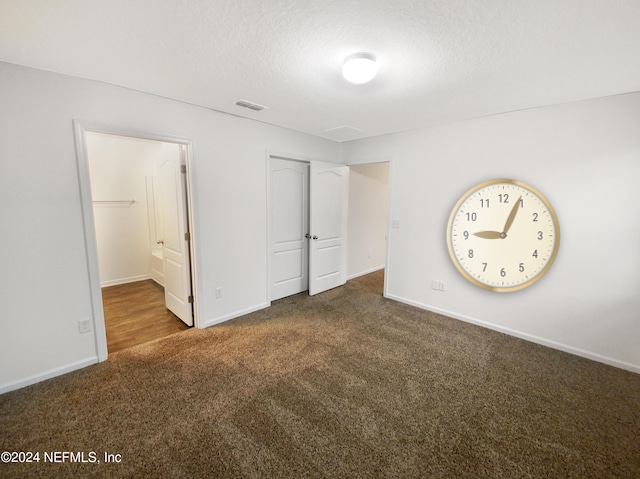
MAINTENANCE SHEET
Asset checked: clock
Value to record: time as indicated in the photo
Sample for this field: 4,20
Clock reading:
9,04
